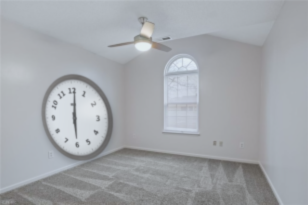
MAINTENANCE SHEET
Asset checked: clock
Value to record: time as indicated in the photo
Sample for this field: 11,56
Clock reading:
6,01
